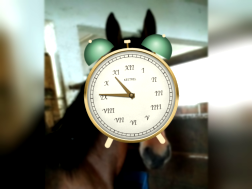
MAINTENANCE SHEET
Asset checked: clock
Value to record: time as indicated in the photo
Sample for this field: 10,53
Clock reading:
10,46
